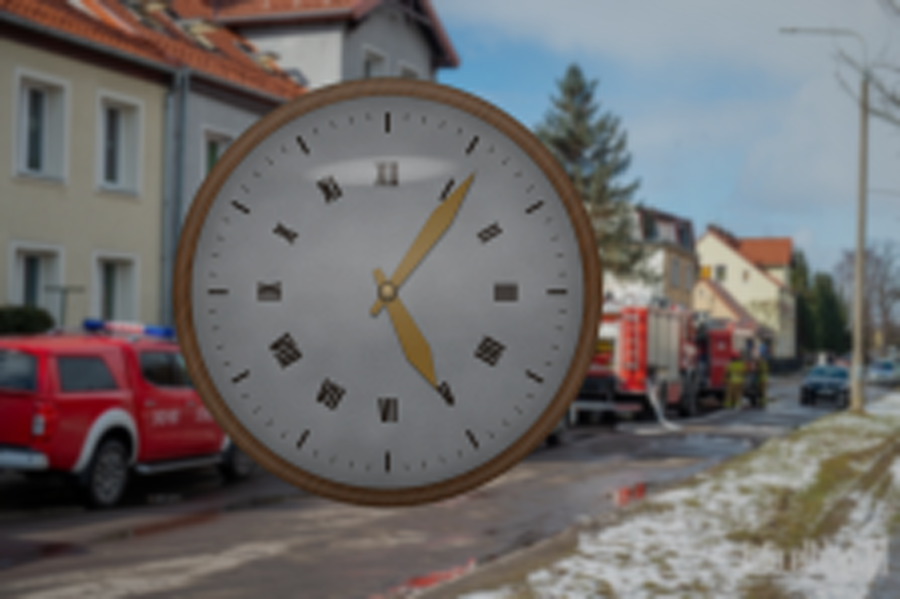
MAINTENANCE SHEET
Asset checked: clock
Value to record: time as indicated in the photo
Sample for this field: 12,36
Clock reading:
5,06
